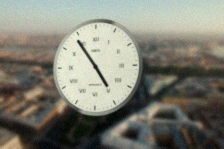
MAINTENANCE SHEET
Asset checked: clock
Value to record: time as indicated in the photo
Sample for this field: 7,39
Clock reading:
4,54
